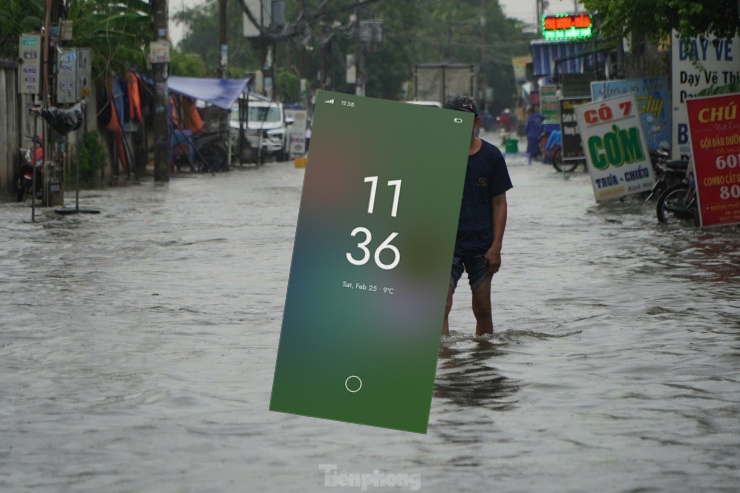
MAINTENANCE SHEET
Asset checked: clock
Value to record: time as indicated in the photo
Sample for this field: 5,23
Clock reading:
11,36
